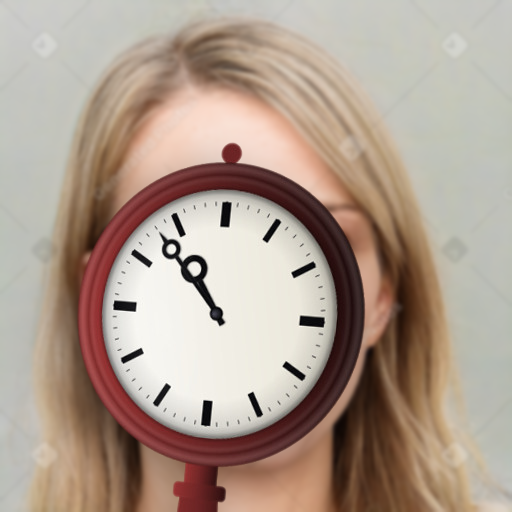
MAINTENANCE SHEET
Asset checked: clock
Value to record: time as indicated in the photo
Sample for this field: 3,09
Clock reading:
10,53
